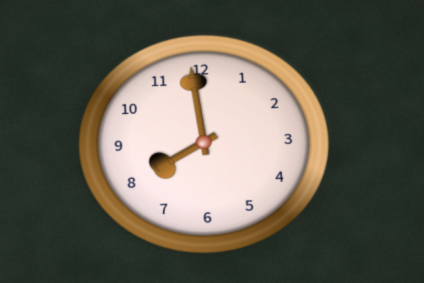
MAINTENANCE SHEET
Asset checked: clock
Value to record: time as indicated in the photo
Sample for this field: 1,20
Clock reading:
7,59
